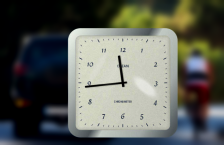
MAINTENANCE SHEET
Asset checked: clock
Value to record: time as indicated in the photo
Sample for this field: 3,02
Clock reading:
11,44
